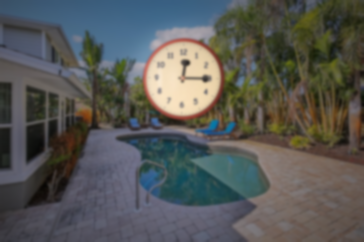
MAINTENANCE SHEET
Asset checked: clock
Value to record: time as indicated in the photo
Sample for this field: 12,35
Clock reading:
12,15
